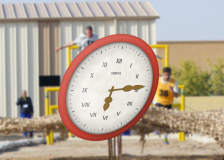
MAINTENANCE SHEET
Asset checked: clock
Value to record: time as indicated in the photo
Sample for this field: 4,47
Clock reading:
6,14
